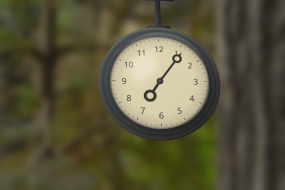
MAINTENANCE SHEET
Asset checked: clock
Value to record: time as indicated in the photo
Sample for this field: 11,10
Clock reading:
7,06
